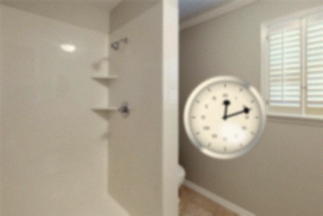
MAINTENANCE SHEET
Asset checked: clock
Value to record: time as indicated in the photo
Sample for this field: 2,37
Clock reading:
12,12
